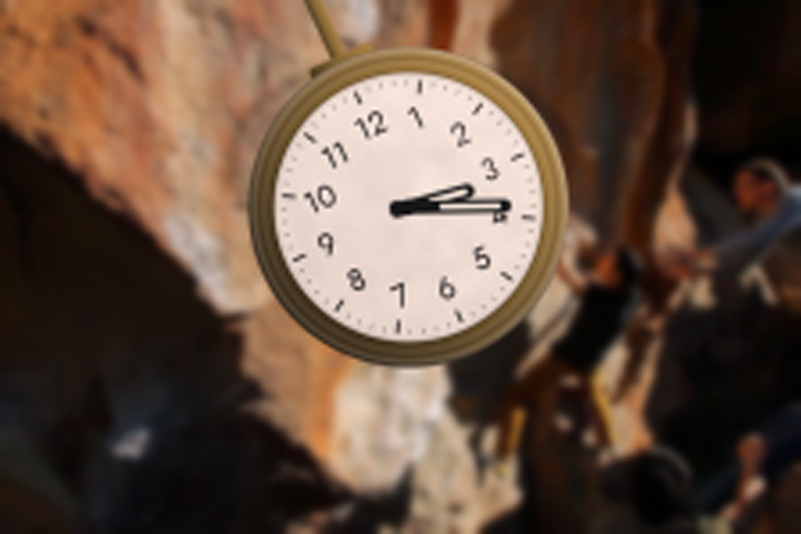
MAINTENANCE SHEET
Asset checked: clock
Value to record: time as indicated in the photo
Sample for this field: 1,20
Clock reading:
3,19
